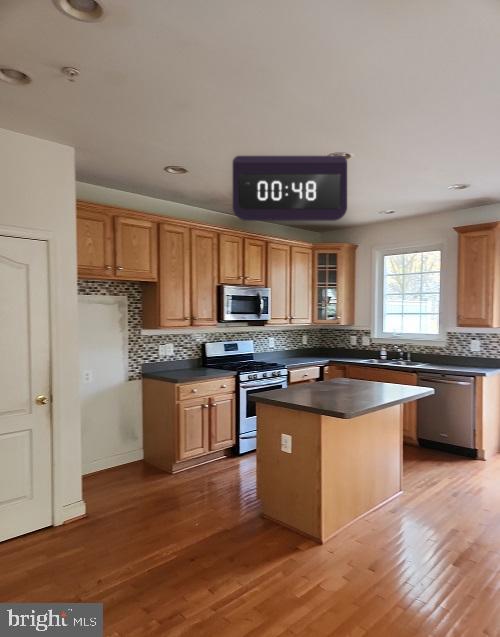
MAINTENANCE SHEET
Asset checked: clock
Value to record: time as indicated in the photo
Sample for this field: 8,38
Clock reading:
0,48
